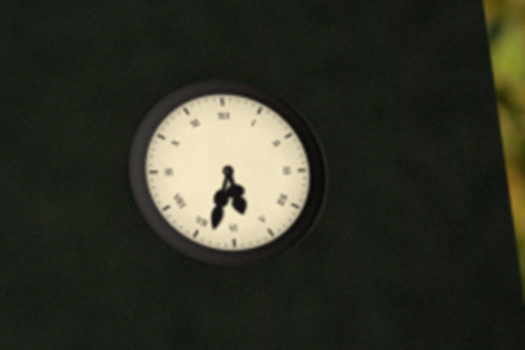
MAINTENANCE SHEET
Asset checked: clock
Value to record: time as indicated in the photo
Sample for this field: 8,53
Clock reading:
5,33
